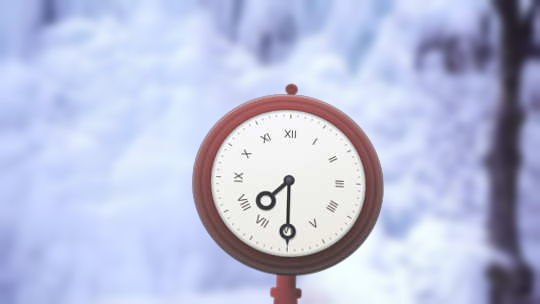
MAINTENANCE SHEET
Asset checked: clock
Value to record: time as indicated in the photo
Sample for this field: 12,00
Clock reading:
7,30
